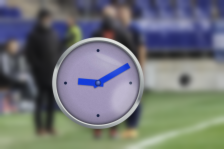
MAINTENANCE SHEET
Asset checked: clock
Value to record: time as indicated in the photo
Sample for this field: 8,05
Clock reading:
9,10
